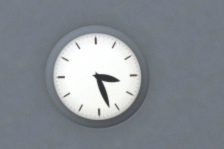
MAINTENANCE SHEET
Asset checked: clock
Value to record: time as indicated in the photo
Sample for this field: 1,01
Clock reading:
3,27
